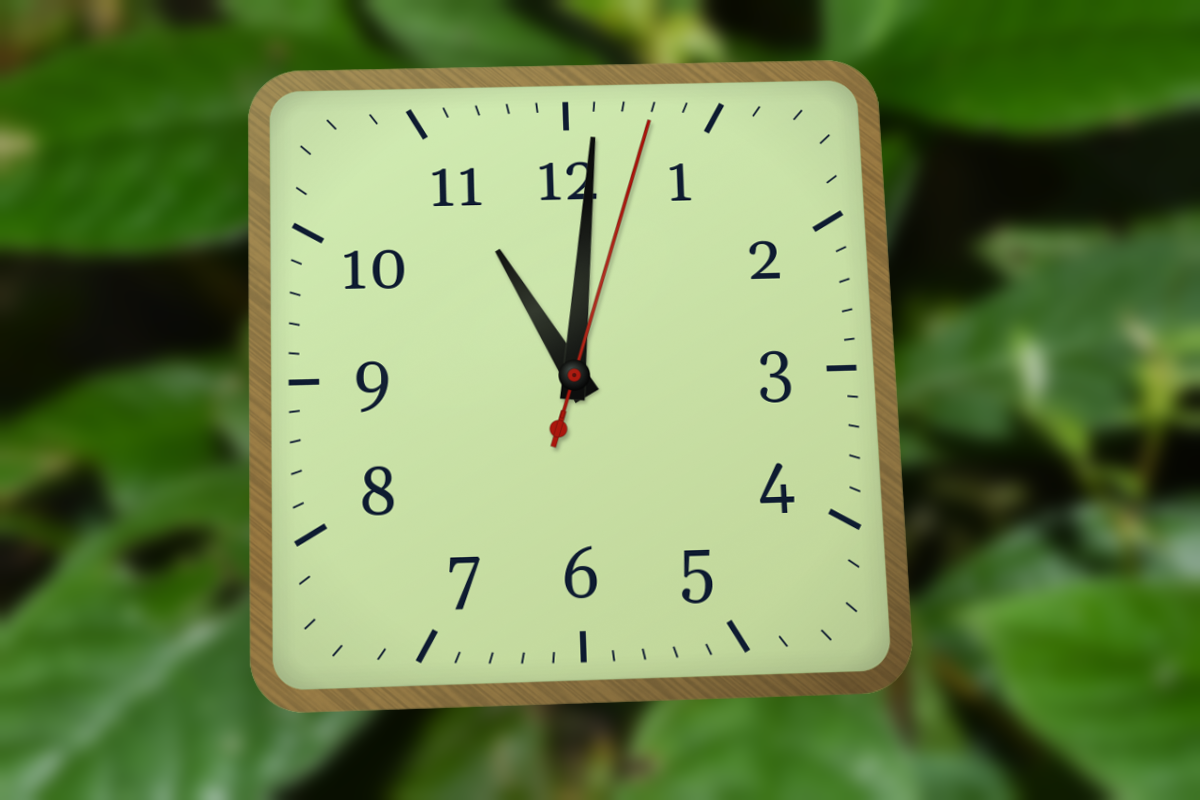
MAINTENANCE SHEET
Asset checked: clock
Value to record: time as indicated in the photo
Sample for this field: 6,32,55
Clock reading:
11,01,03
